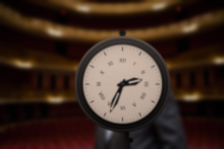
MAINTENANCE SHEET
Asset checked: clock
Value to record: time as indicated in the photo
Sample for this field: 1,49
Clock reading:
2,34
